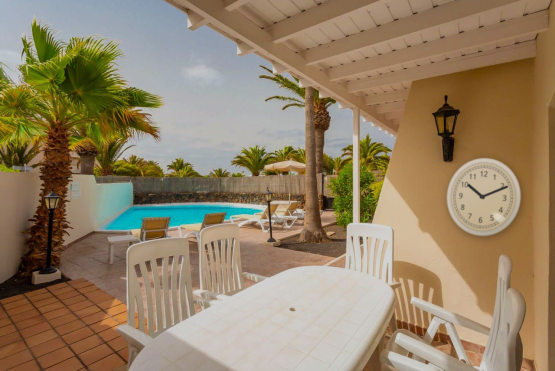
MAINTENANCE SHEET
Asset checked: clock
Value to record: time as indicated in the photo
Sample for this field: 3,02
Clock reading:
10,11
